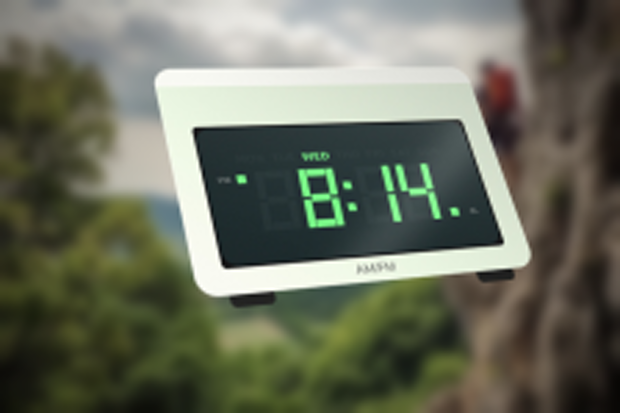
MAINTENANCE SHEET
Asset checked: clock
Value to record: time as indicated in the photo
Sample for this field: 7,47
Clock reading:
8,14
